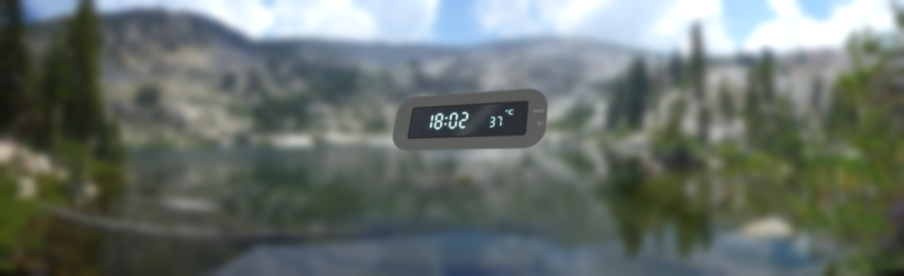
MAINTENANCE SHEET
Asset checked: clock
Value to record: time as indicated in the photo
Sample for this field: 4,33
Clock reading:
18,02
